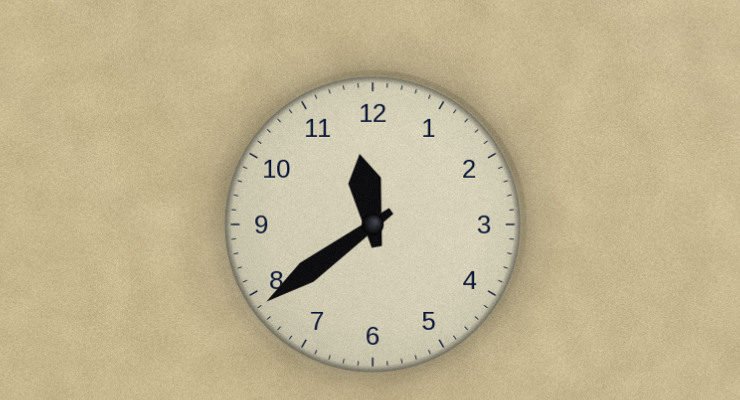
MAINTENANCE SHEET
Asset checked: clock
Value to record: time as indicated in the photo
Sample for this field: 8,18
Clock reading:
11,39
